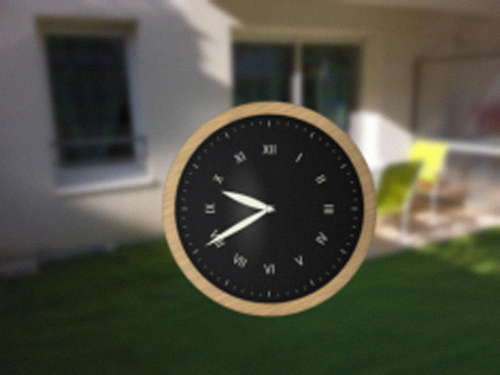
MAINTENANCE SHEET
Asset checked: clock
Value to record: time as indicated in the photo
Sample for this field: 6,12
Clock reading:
9,40
